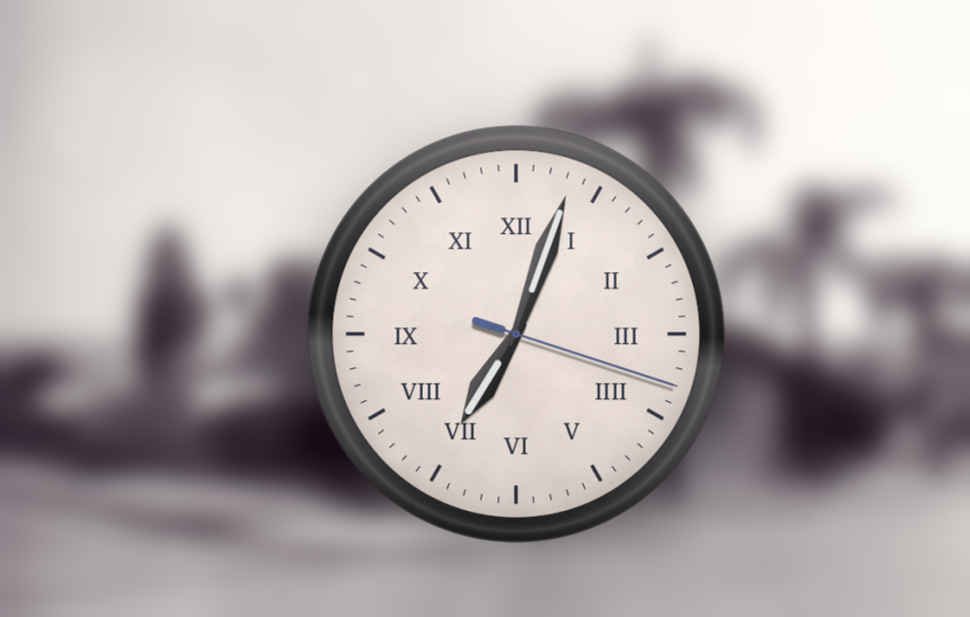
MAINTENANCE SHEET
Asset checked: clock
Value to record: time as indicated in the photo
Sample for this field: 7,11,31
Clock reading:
7,03,18
